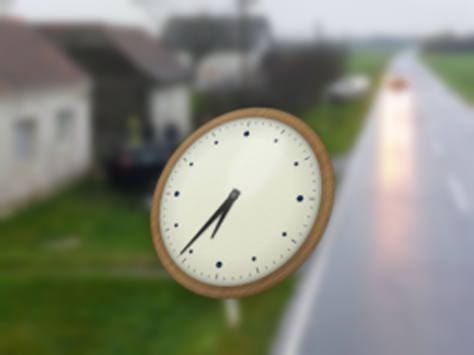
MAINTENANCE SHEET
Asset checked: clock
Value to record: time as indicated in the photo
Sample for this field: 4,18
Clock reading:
6,36
